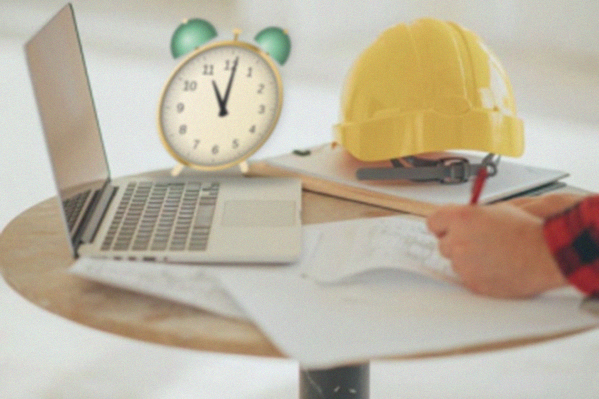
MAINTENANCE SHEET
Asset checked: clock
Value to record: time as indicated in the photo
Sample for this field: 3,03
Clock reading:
11,01
